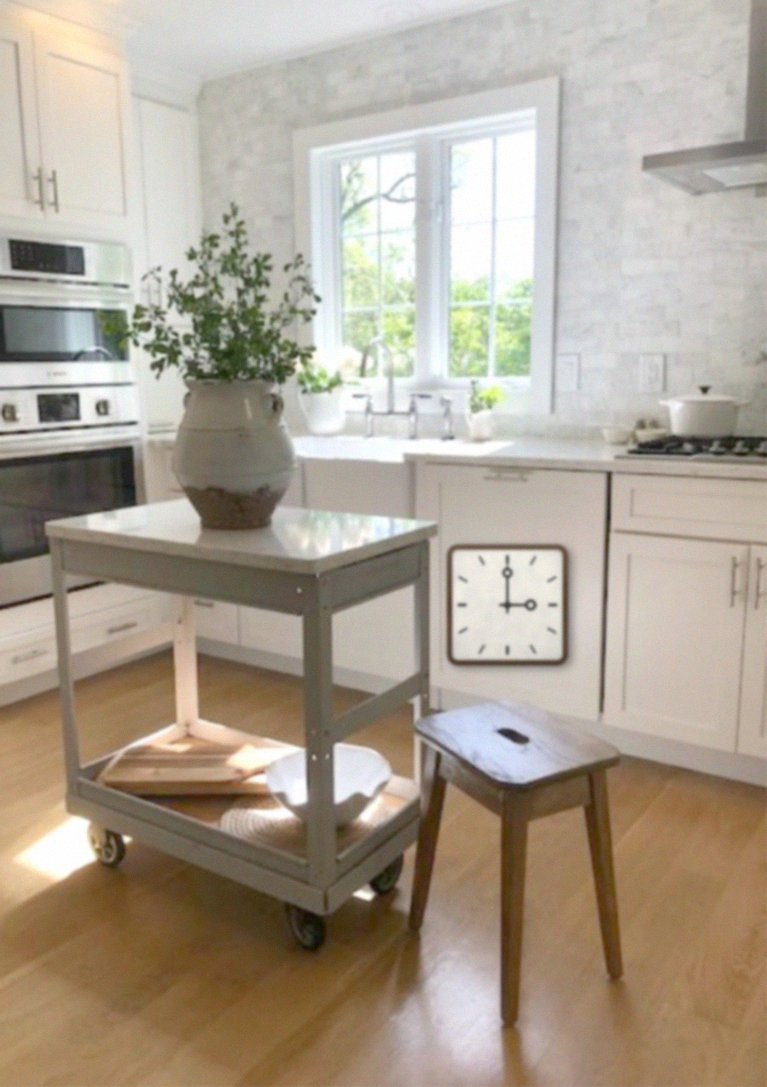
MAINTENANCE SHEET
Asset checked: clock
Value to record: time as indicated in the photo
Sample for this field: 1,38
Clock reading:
3,00
